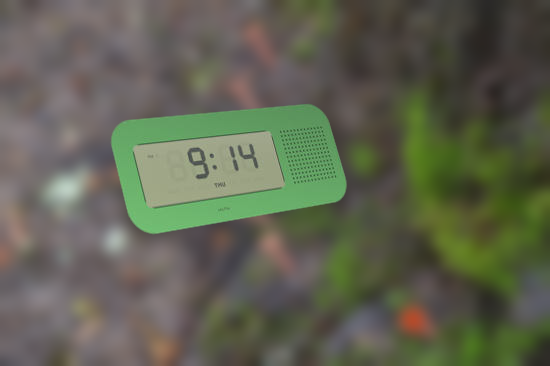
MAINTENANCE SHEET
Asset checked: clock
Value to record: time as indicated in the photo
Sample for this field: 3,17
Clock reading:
9,14
